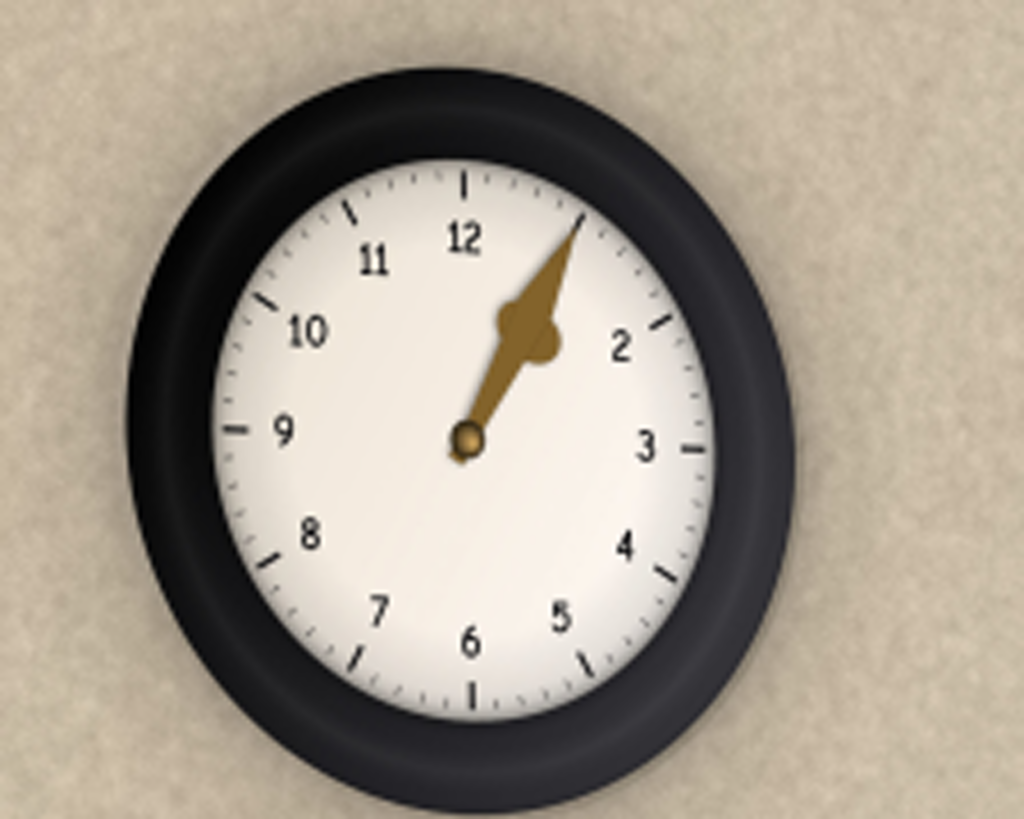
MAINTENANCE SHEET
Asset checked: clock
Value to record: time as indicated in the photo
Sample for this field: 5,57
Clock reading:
1,05
